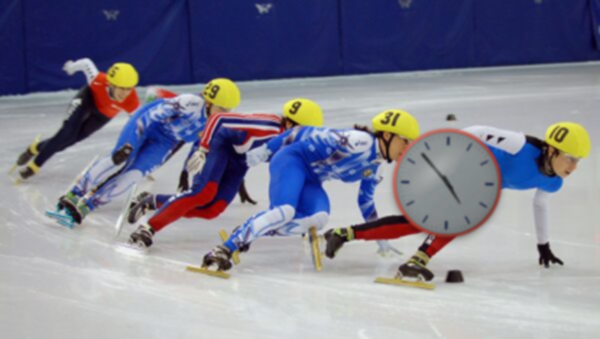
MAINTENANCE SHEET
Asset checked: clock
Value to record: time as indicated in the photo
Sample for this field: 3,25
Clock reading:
4,53
